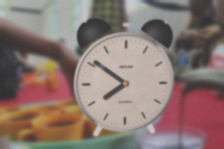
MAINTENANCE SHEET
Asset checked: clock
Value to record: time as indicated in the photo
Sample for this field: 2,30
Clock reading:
7,51
